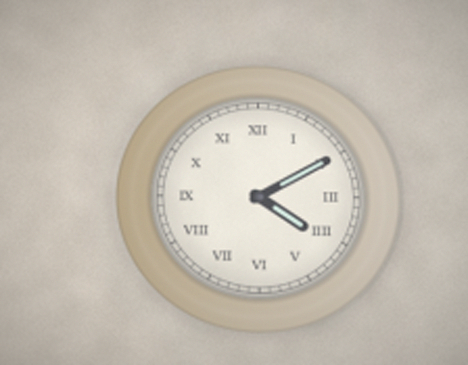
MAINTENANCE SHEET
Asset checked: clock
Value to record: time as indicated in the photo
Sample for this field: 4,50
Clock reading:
4,10
